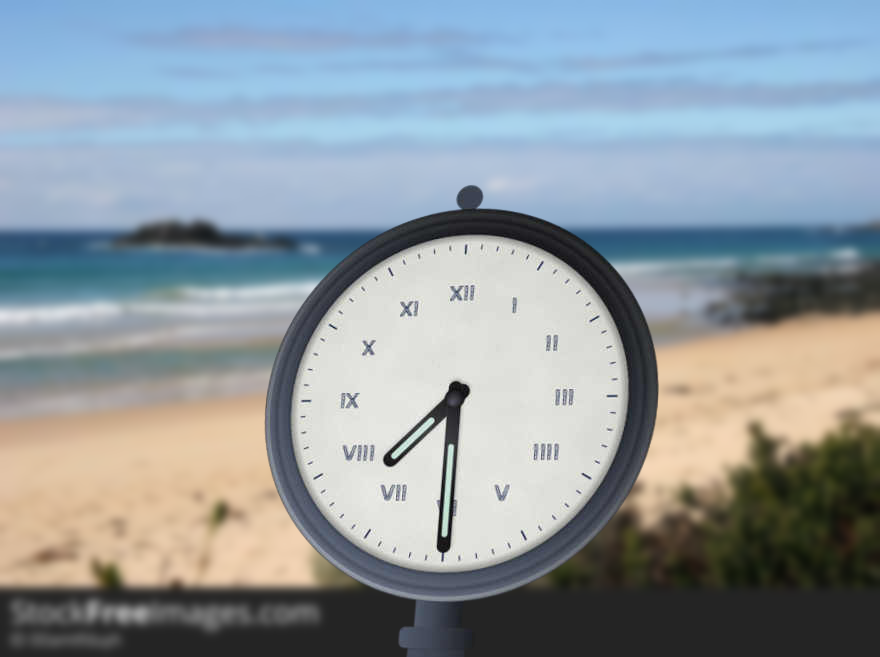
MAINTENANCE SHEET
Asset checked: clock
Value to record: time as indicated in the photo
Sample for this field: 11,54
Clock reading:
7,30
